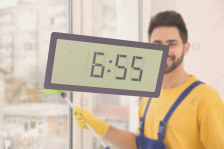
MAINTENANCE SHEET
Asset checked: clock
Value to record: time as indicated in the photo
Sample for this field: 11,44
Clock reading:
6,55
